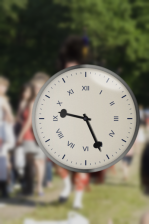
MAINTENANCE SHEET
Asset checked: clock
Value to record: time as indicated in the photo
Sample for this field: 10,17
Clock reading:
9,26
